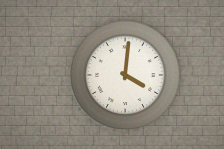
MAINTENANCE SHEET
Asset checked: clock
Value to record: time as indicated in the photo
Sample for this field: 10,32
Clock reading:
4,01
